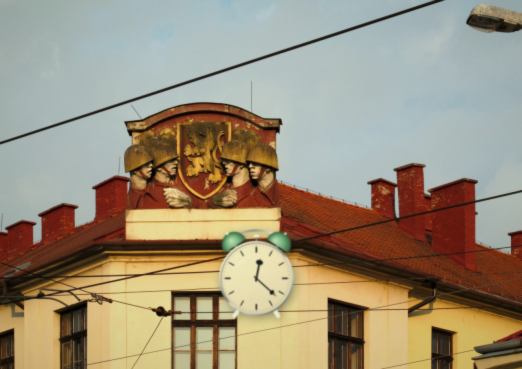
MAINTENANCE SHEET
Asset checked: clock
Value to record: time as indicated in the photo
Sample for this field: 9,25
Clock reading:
12,22
